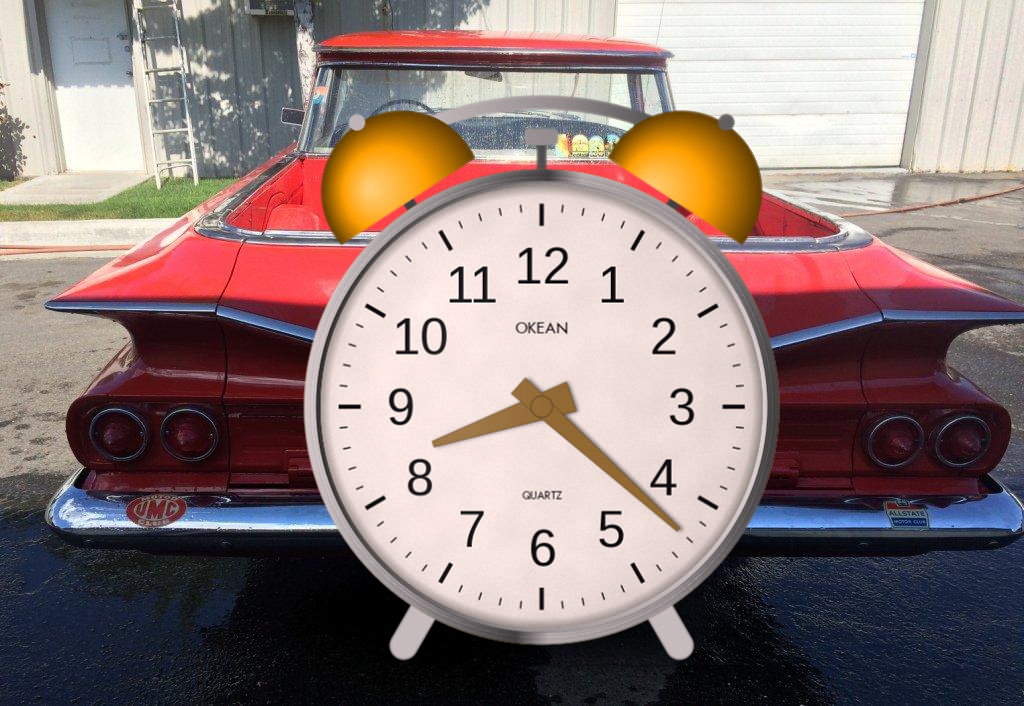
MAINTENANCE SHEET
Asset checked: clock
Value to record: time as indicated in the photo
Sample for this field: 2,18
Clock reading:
8,22
